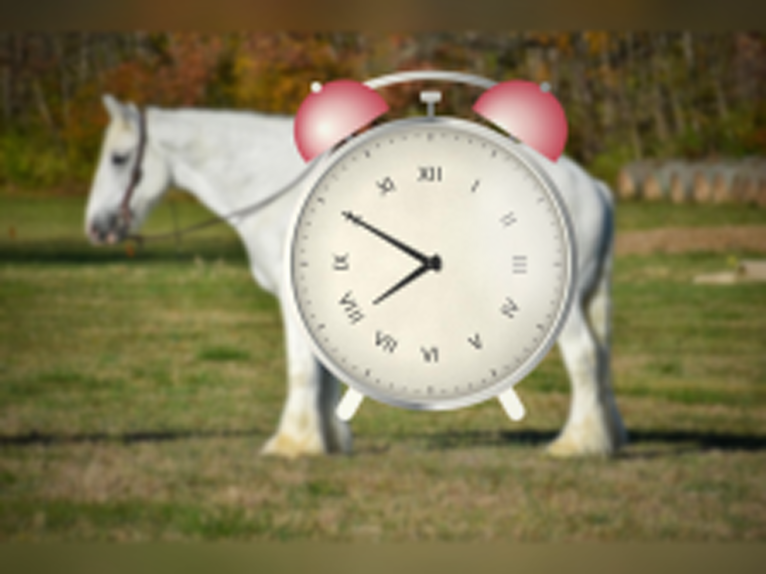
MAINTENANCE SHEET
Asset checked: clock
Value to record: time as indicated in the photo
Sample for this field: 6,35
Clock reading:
7,50
